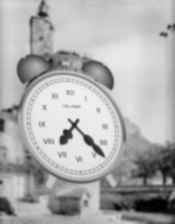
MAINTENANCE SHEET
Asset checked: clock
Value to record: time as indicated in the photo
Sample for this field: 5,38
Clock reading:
7,23
